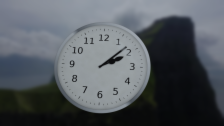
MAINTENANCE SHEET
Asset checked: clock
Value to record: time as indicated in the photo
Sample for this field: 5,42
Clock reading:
2,08
